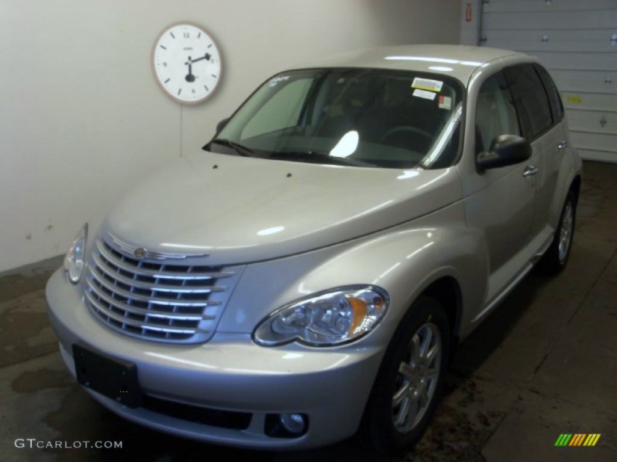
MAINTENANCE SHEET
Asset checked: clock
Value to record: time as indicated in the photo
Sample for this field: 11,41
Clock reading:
6,13
